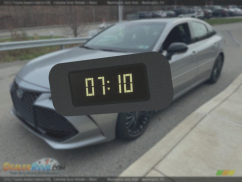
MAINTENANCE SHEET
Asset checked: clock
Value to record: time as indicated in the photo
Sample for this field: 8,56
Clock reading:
7,10
